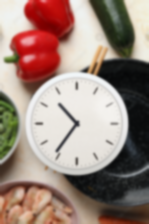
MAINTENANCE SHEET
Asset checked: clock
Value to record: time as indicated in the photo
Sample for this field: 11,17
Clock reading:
10,36
